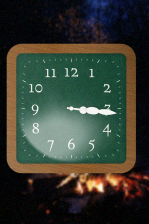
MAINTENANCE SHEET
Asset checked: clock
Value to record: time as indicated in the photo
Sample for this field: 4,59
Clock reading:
3,16
